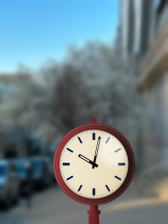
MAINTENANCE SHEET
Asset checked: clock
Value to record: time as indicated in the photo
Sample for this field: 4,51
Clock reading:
10,02
